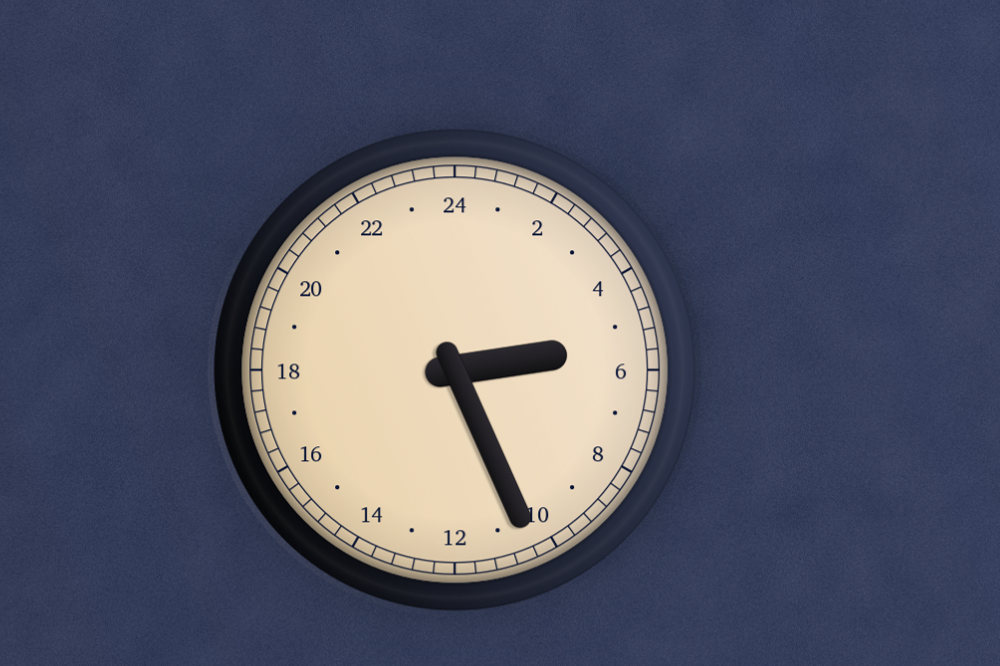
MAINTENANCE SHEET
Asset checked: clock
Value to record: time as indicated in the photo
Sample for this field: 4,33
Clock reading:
5,26
